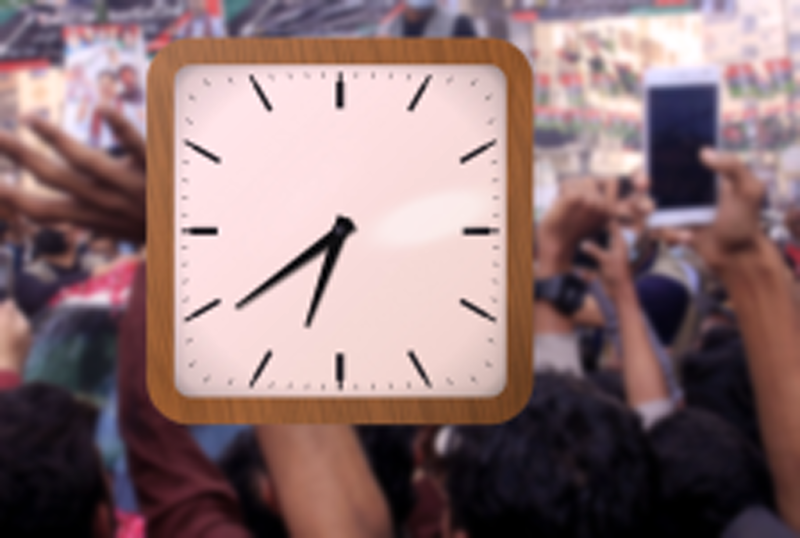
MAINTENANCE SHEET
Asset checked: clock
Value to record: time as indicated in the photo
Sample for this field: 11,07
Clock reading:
6,39
